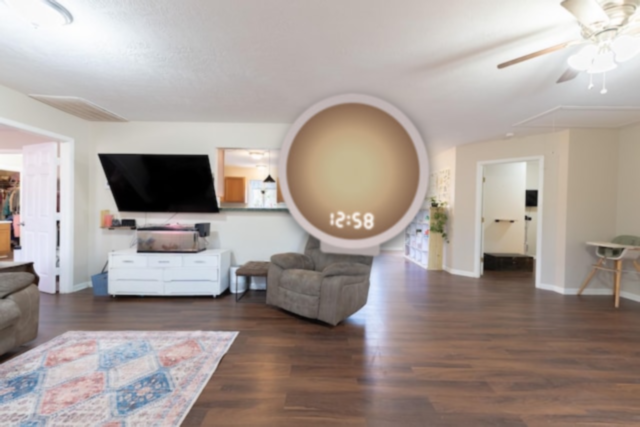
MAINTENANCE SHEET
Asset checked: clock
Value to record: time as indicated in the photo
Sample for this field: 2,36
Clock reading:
12,58
